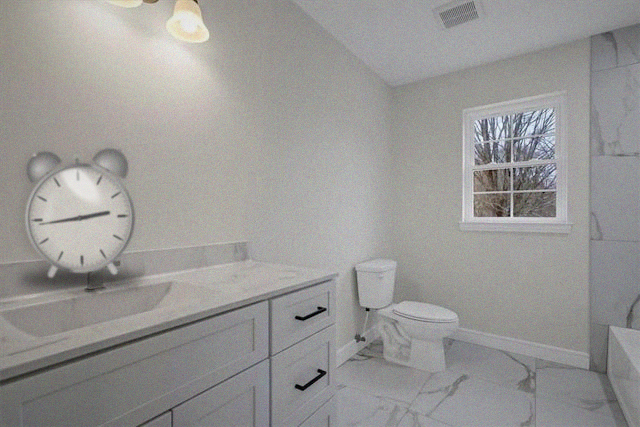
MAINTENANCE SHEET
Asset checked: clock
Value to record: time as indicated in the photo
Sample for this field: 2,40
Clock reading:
2,44
